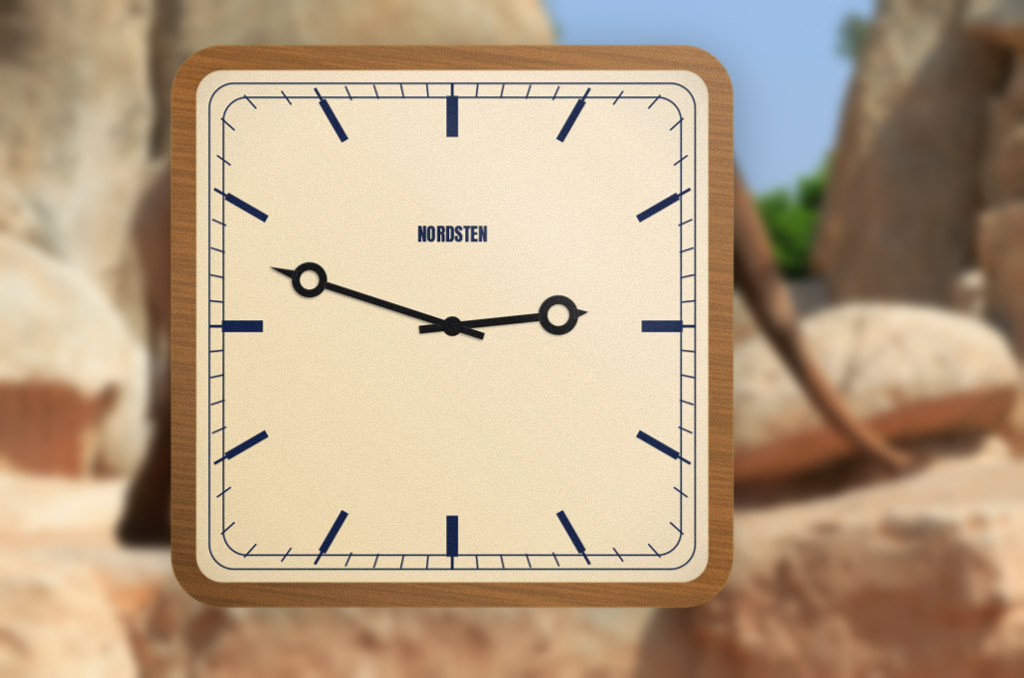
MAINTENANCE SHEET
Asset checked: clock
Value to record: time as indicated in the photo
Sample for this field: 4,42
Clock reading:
2,48
